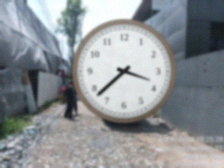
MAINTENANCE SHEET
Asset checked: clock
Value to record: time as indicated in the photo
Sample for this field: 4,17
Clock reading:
3,38
